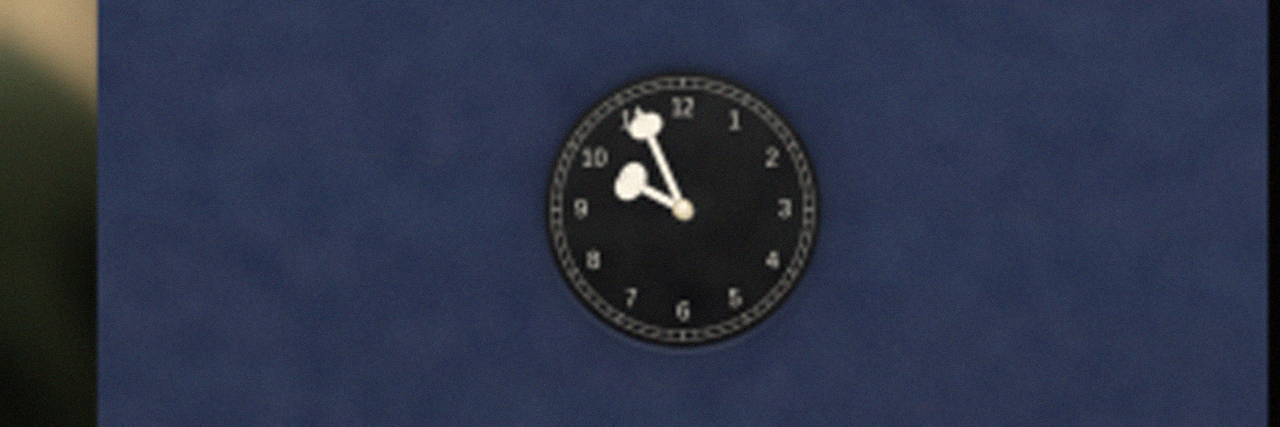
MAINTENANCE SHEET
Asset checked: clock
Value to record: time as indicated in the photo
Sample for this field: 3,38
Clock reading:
9,56
